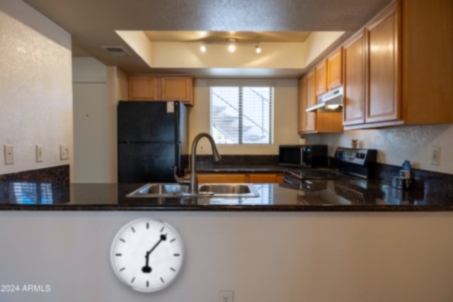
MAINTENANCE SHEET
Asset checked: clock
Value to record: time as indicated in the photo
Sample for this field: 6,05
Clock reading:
6,07
